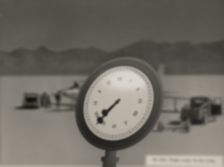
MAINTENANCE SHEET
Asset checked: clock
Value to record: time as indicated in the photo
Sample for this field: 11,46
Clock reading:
7,37
